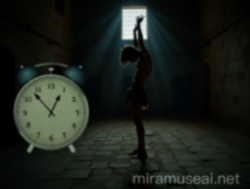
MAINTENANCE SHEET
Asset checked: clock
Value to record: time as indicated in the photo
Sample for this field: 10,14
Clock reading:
12,53
